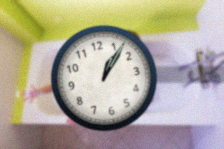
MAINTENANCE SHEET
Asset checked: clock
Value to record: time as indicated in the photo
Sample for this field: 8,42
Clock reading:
1,07
